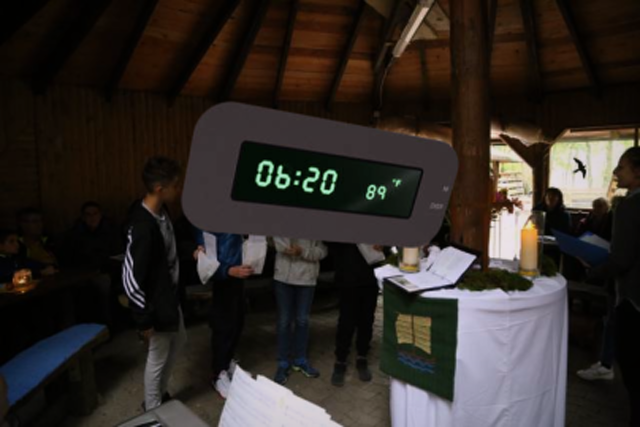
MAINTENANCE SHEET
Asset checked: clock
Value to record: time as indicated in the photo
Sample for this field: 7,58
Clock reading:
6,20
